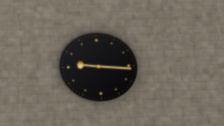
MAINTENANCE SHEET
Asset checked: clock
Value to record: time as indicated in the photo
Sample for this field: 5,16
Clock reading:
9,16
